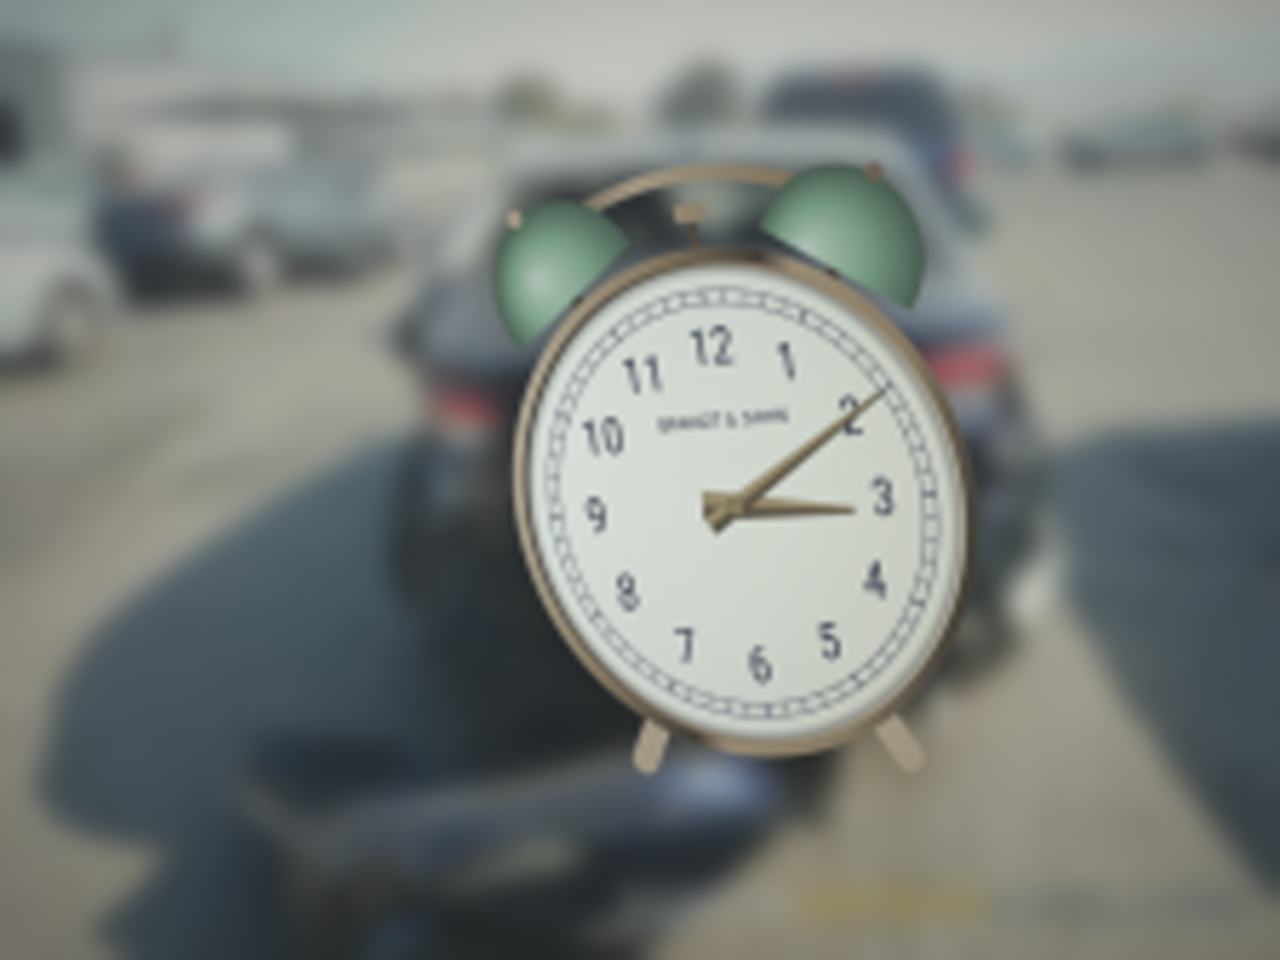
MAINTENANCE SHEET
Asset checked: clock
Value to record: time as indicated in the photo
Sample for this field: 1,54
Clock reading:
3,10
